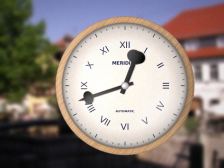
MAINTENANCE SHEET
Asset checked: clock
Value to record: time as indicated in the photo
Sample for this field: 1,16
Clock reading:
12,42
